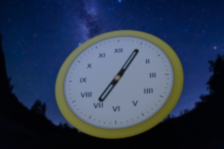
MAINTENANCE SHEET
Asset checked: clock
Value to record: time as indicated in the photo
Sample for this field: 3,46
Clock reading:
7,05
